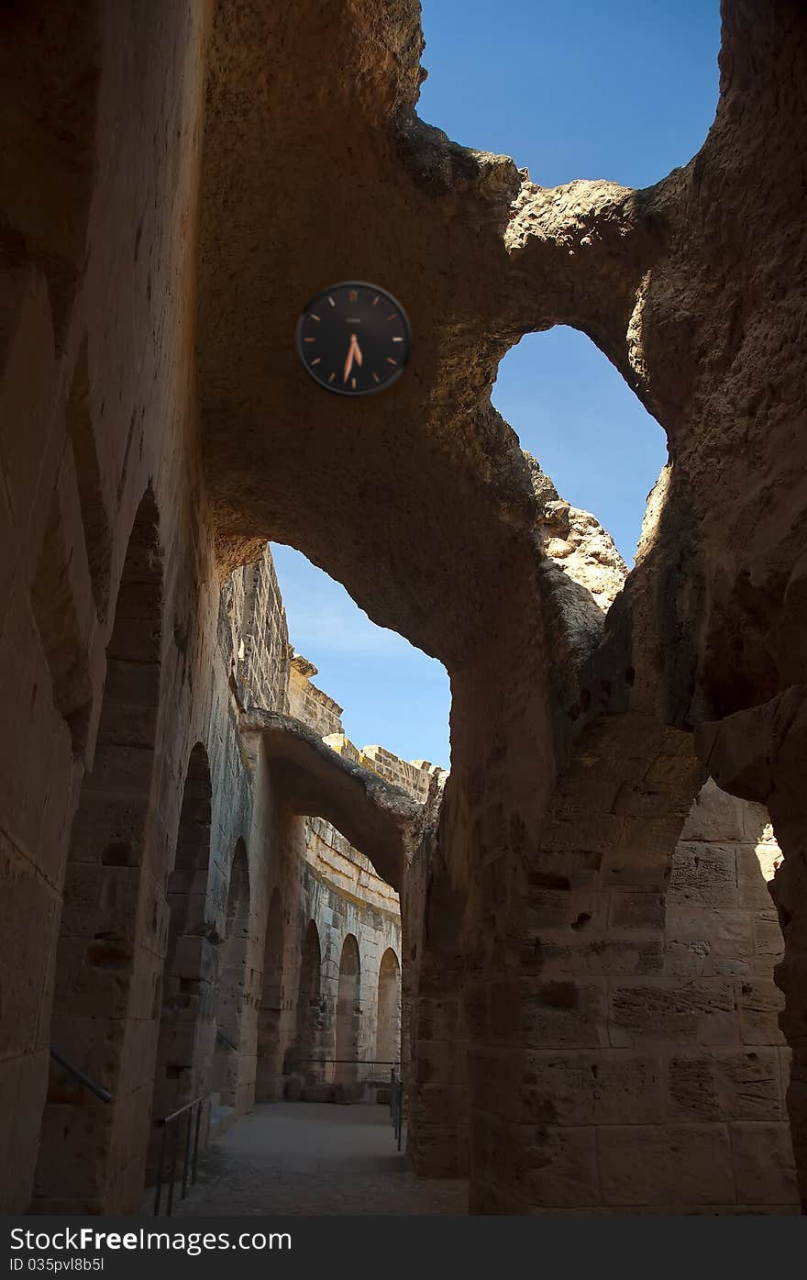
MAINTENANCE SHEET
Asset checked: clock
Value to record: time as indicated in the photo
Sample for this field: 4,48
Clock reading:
5,32
